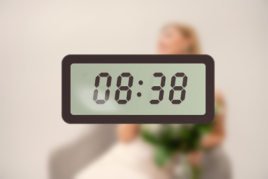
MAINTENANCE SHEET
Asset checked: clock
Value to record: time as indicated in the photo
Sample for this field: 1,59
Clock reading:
8,38
